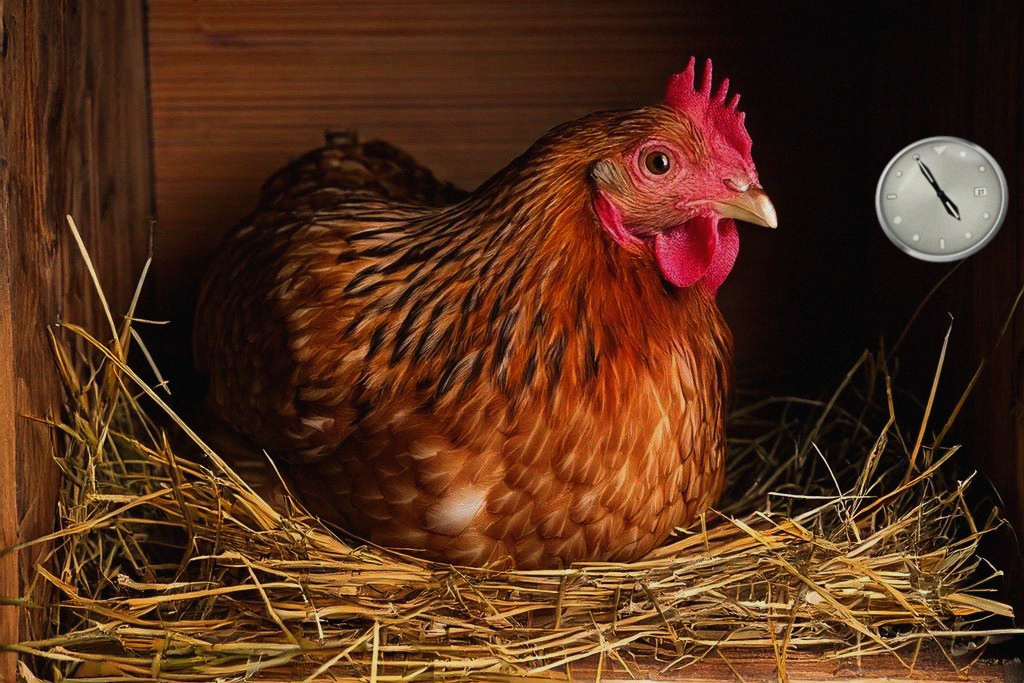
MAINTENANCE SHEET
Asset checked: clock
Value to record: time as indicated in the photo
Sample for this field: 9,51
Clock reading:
4,55
